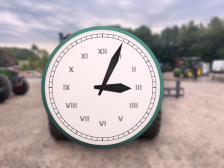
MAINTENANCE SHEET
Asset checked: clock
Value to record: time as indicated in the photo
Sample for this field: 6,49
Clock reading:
3,04
